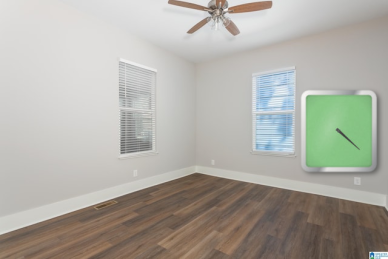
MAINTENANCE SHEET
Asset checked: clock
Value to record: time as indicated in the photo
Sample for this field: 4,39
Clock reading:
4,22
